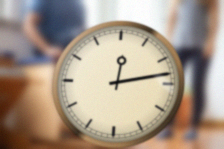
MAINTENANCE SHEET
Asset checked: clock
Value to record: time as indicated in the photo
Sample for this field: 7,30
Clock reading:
12,13
